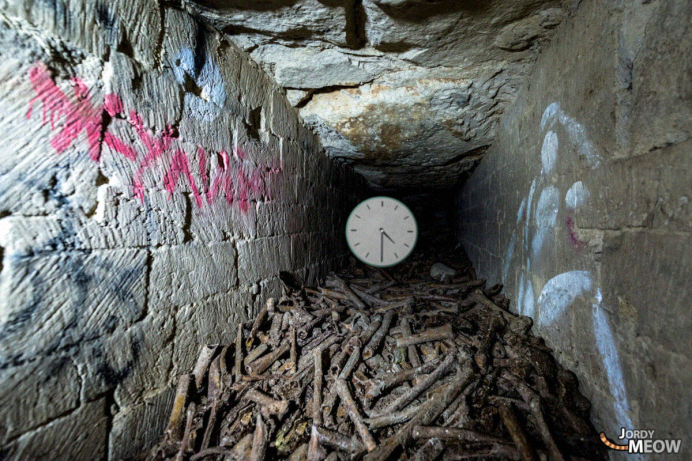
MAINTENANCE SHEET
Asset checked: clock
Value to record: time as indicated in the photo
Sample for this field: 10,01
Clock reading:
4,30
